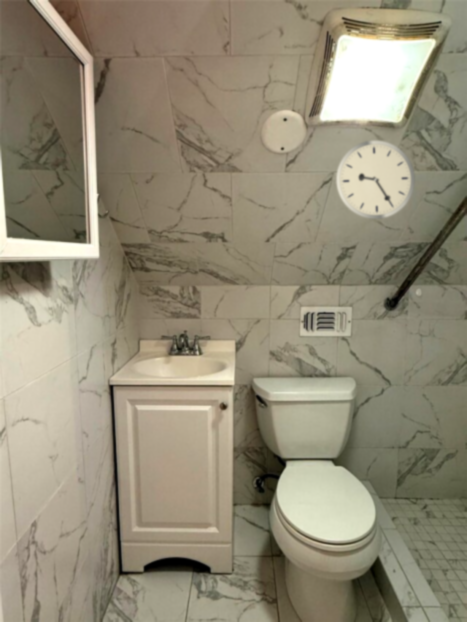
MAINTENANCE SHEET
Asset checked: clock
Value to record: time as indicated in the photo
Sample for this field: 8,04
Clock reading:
9,25
